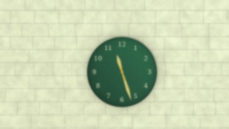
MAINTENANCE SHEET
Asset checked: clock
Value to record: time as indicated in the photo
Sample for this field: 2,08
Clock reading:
11,27
